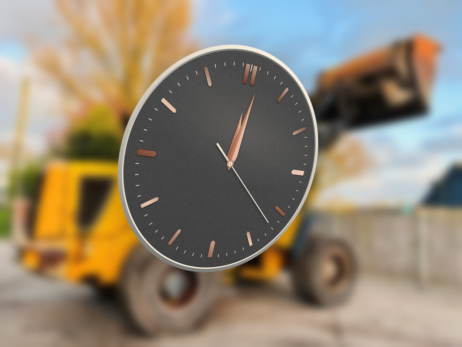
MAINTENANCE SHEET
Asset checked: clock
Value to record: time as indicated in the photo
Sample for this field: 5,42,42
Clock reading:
12,01,22
